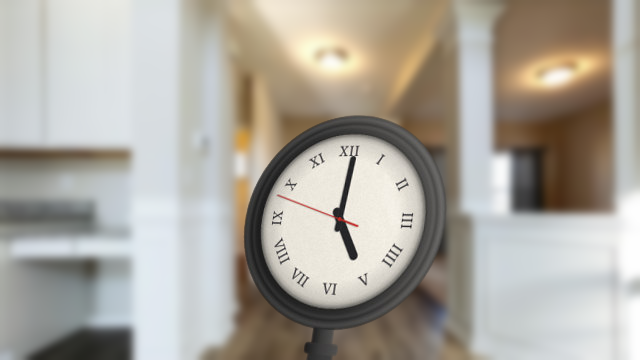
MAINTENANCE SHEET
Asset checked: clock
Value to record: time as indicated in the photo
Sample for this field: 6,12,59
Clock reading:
5,00,48
